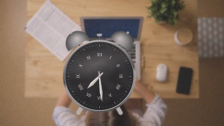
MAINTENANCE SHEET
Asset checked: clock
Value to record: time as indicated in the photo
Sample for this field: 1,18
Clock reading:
7,29
